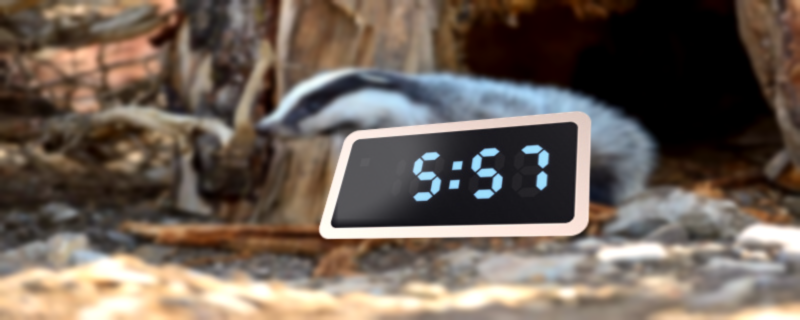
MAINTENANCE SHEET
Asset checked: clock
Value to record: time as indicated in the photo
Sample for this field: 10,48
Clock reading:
5,57
